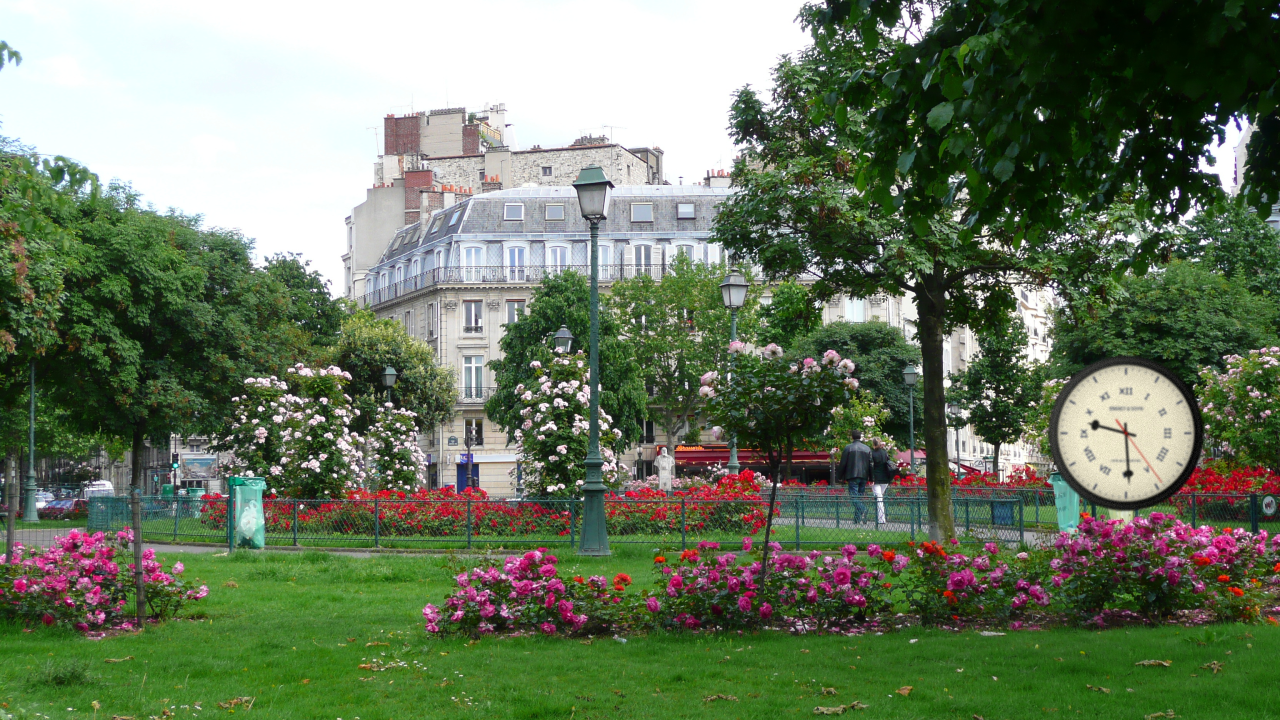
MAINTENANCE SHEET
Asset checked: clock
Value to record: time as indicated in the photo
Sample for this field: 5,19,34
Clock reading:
9,29,24
